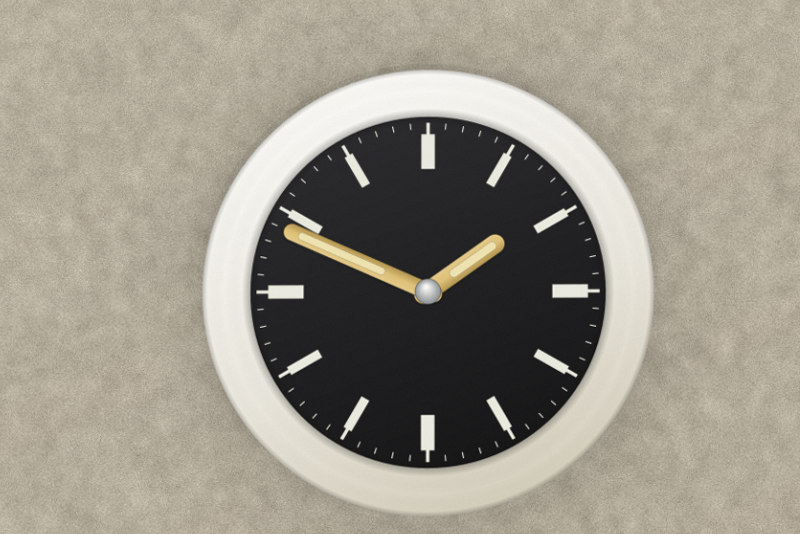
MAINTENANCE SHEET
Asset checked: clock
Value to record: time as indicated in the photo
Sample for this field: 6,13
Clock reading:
1,49
